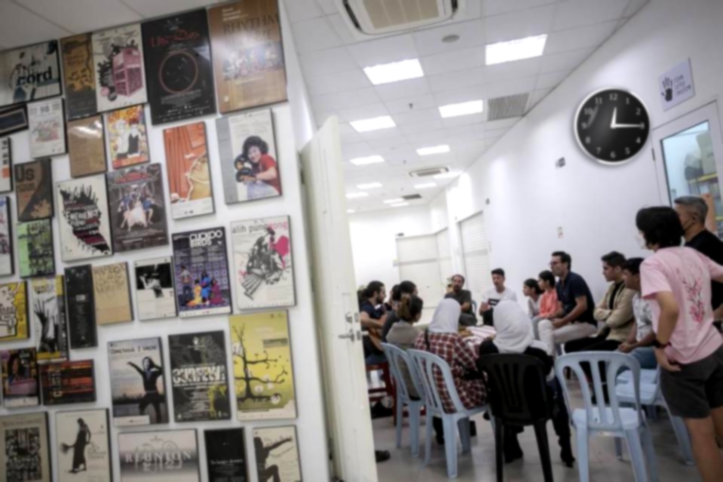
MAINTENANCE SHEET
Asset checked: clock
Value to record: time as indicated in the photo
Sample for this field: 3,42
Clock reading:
12,15
